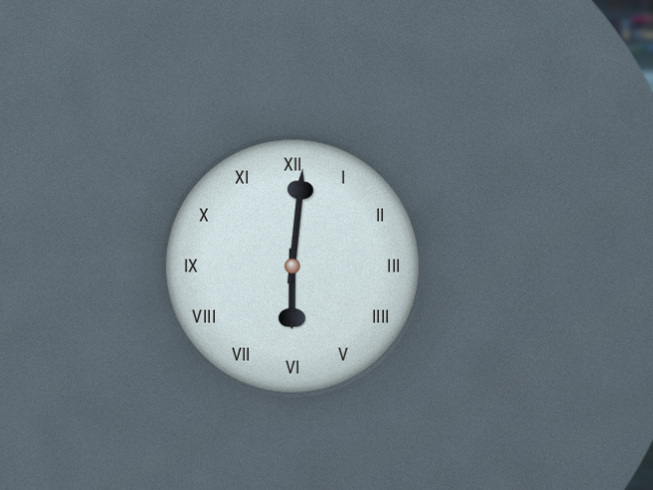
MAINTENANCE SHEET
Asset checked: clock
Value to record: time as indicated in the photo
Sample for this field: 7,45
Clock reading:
6,01
